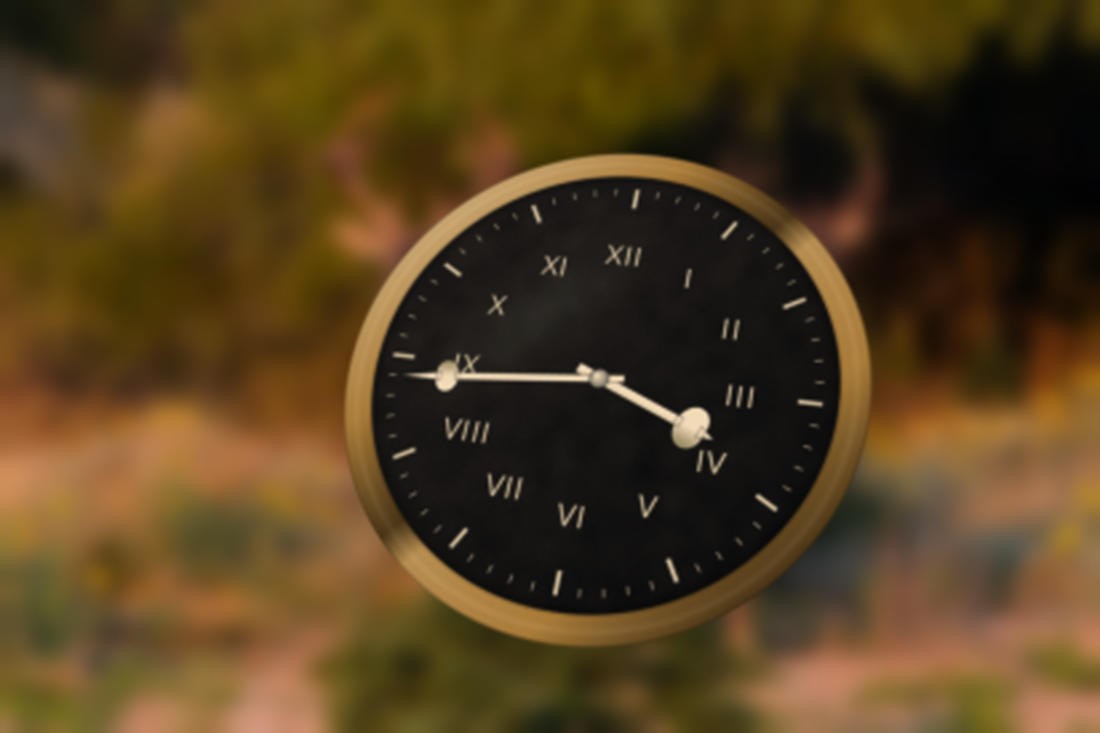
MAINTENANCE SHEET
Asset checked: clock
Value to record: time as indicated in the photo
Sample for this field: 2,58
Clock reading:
3,44
